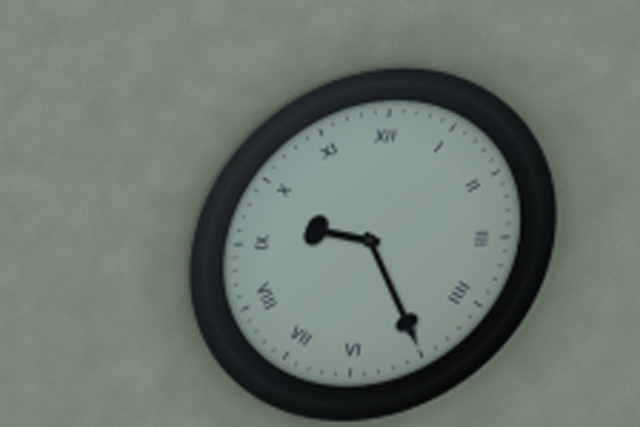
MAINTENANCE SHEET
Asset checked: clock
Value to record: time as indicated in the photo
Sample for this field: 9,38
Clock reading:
9,25
